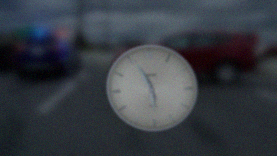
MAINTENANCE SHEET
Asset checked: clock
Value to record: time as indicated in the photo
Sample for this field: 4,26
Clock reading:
5,56
